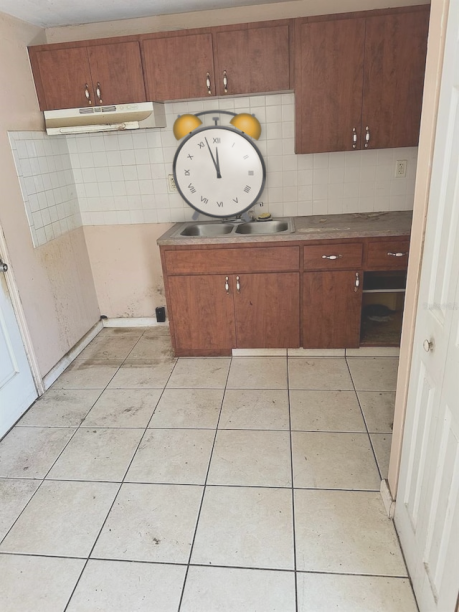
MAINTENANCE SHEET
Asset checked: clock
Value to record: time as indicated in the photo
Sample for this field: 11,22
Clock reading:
11,57
